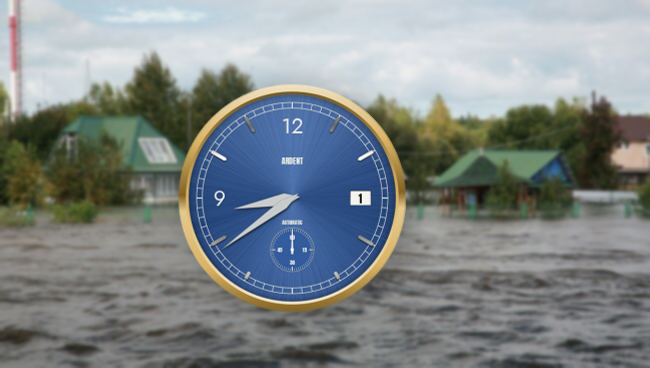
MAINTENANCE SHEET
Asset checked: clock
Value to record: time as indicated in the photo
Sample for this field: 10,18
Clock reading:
8,39
